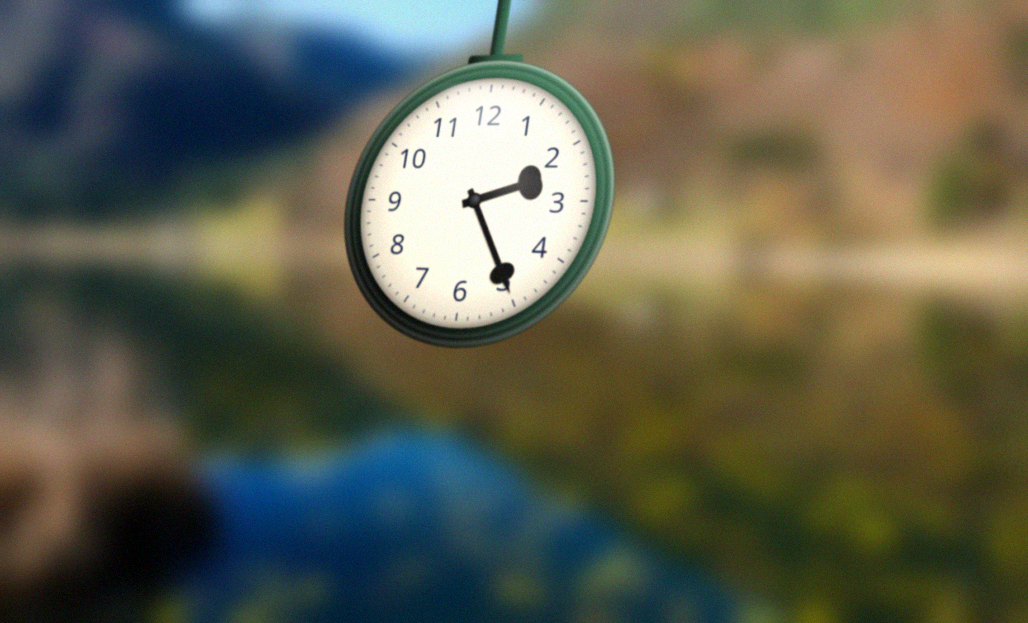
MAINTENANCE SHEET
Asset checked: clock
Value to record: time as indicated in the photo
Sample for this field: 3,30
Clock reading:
2,25
